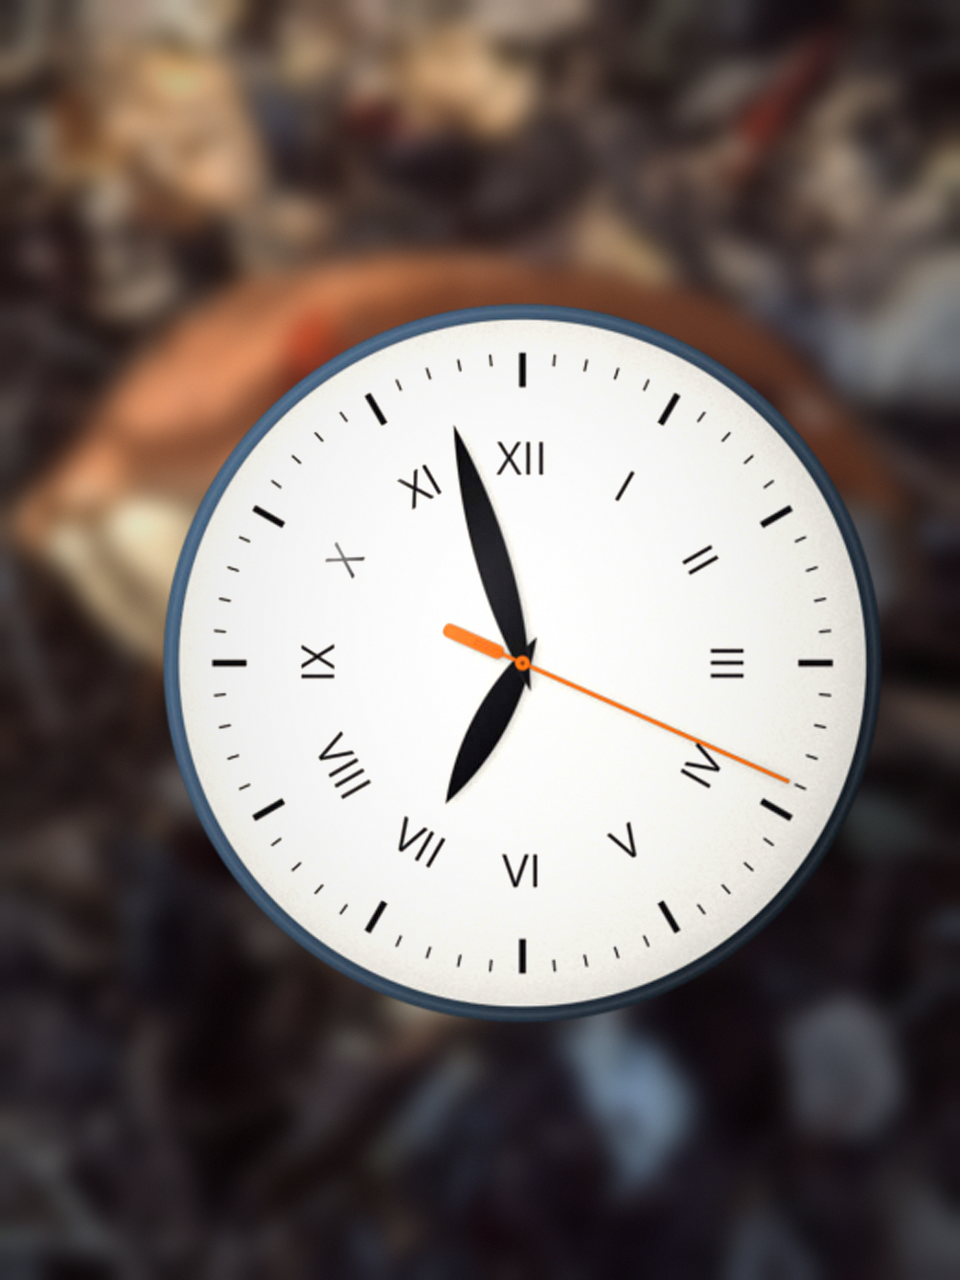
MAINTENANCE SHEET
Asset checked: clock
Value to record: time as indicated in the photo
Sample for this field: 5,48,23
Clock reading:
6,57,19
